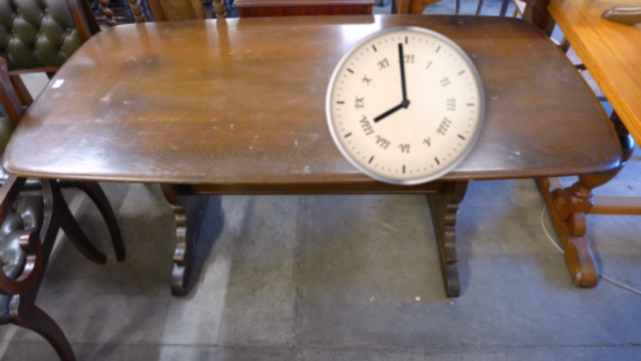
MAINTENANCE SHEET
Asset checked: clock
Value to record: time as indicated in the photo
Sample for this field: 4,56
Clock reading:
7,59
